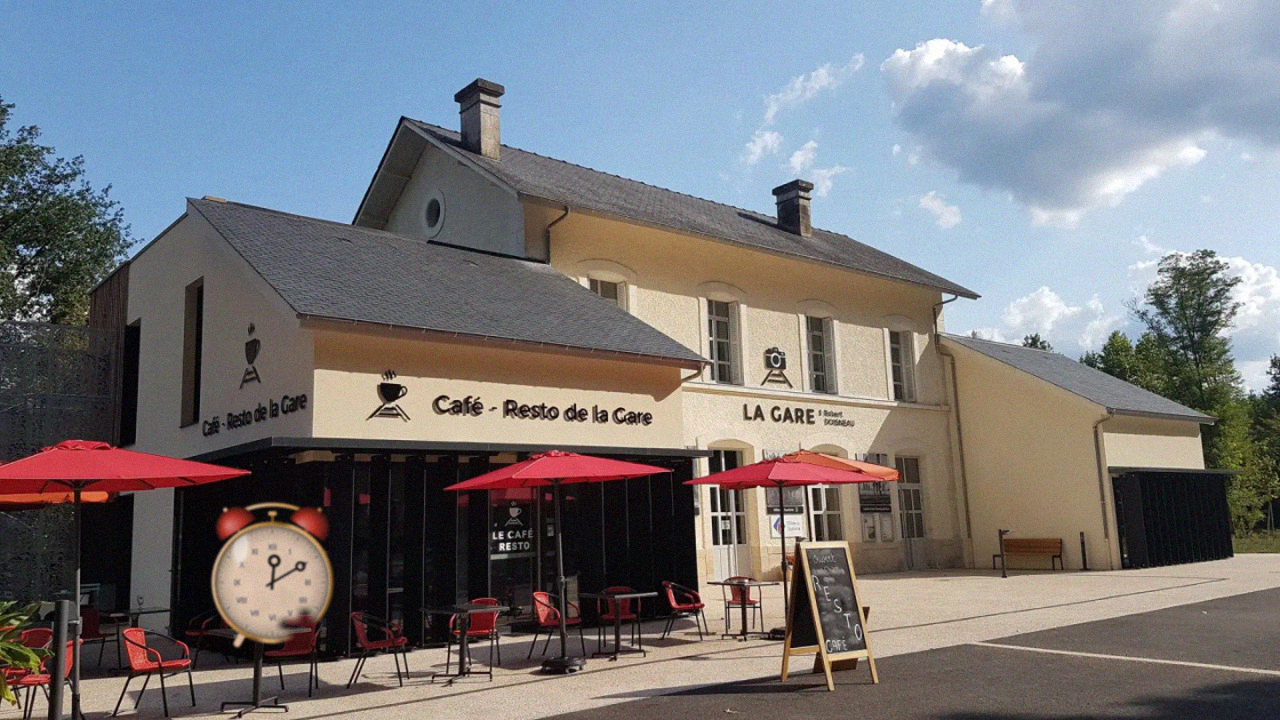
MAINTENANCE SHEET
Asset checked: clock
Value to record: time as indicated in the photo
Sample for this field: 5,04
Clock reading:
12,10
